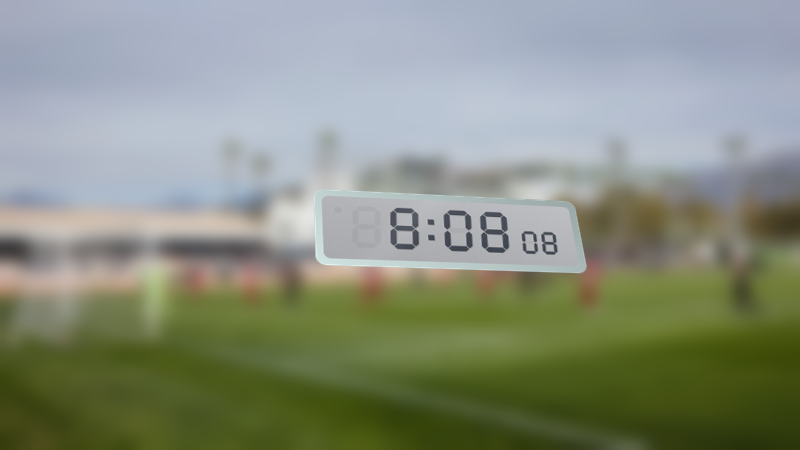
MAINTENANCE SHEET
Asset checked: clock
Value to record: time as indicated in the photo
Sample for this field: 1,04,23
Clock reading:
8,08,08
